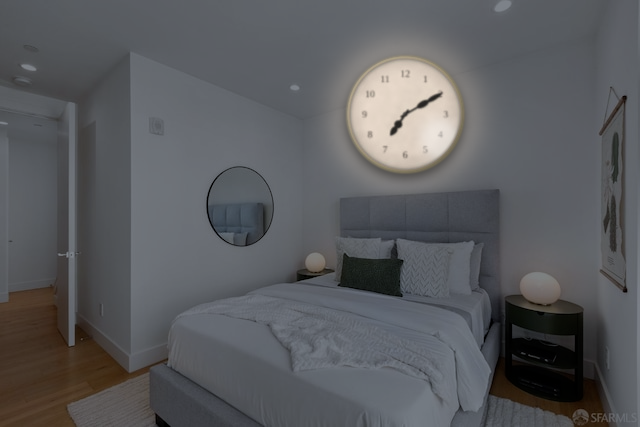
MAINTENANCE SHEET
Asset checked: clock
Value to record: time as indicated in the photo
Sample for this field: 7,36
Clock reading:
7,10
